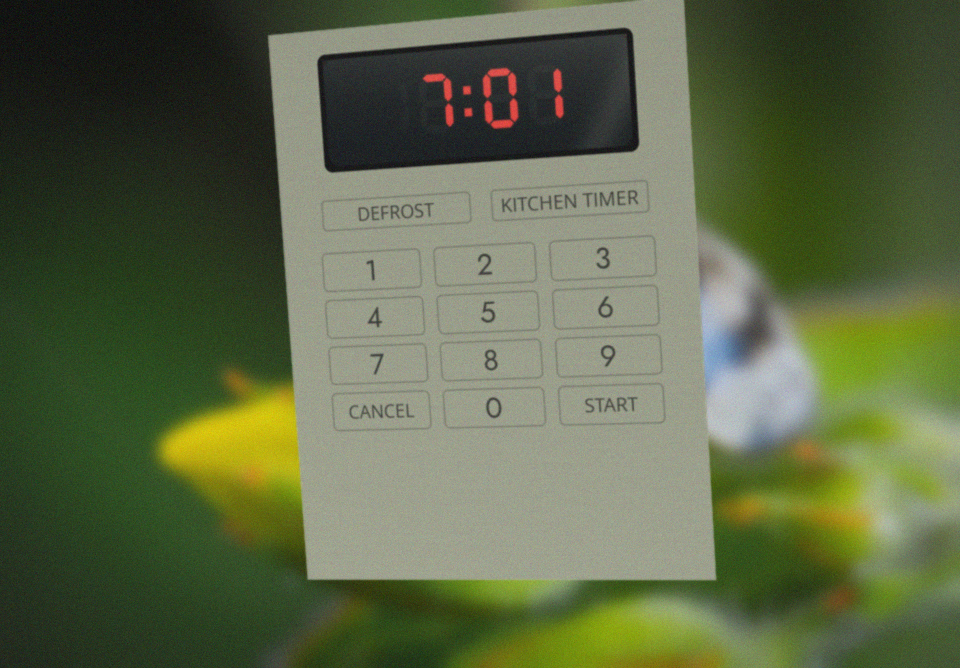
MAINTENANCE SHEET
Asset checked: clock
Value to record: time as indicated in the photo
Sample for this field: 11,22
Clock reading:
7,01
